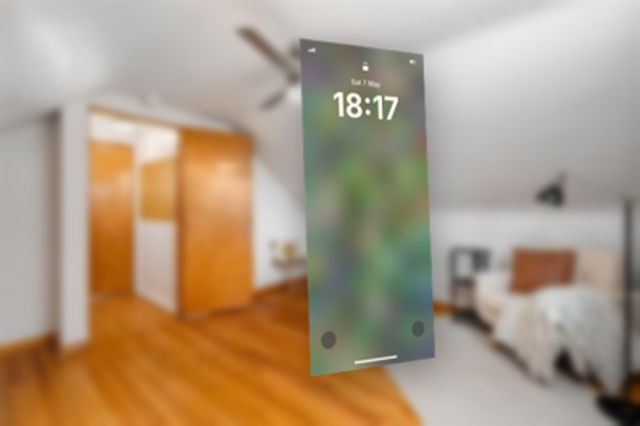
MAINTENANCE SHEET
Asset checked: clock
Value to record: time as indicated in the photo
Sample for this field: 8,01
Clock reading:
18,17
